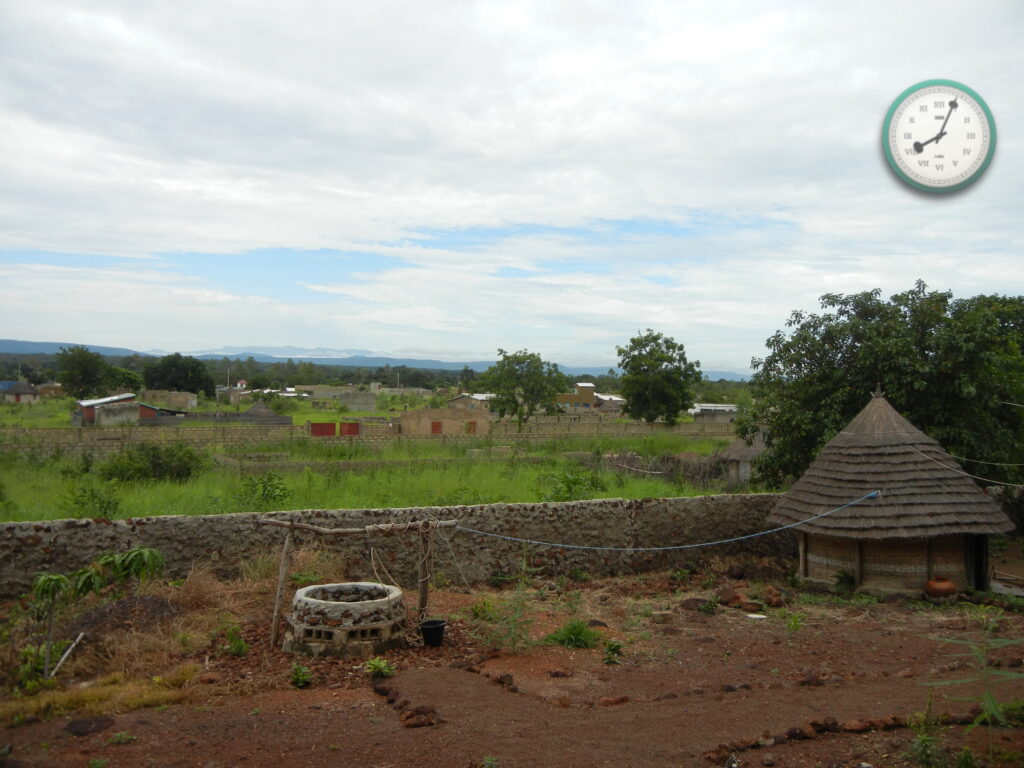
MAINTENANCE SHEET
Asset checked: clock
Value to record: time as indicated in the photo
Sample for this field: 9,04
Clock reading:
8,04
